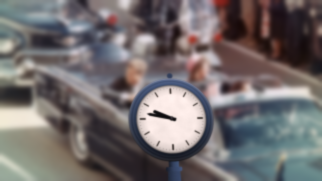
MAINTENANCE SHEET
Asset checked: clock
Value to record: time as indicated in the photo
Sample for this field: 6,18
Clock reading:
9,47
